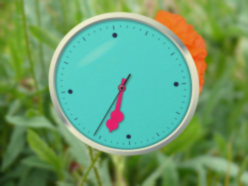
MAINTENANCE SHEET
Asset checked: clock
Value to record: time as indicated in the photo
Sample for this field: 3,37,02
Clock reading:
6,33,36
